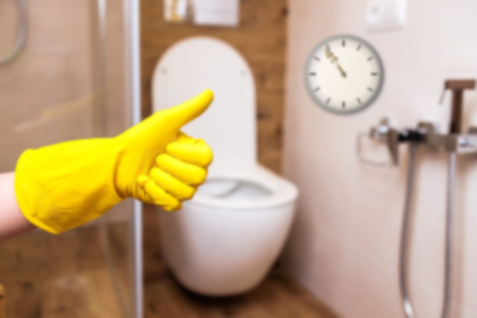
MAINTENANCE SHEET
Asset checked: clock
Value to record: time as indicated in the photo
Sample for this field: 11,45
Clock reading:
10,54
